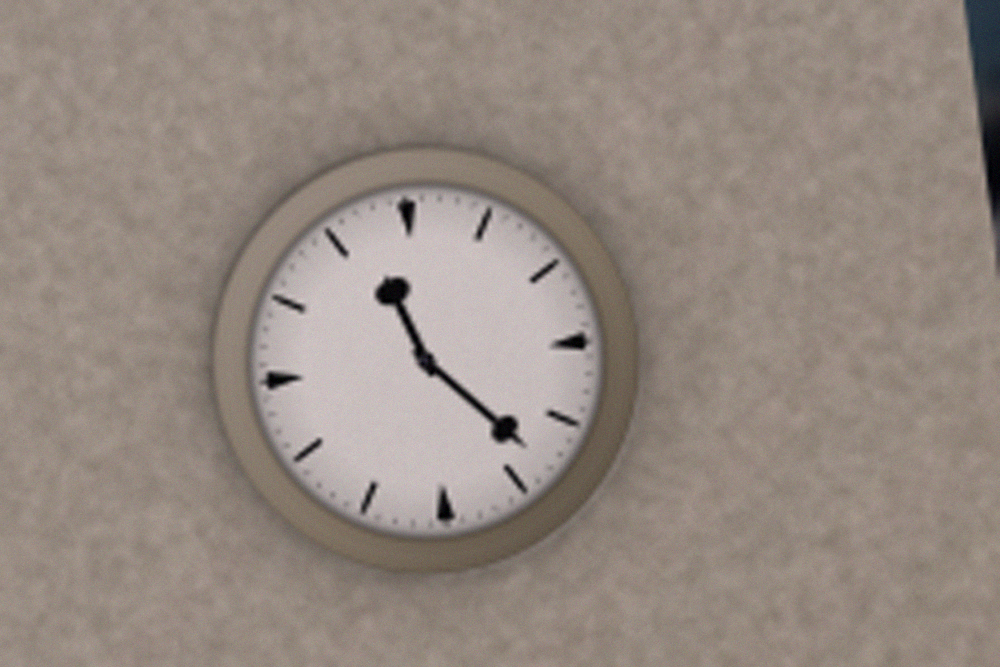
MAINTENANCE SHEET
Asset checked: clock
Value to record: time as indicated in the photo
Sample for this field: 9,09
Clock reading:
11,23
